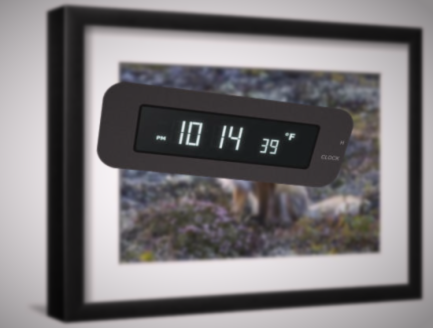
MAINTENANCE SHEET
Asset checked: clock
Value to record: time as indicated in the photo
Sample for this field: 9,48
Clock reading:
10,14
